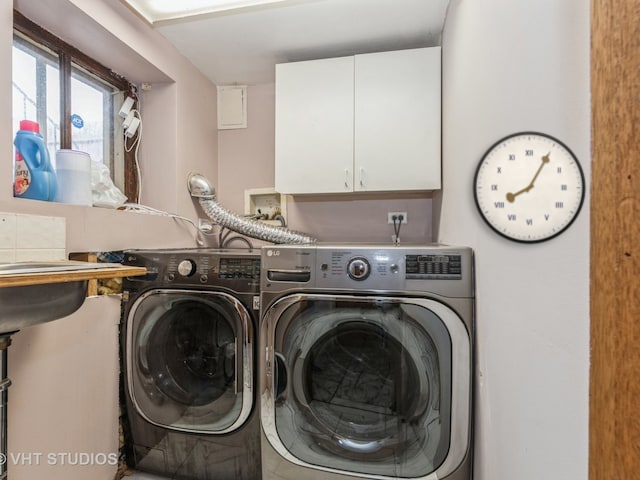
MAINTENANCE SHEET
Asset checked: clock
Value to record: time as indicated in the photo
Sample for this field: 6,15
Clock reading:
8,05
